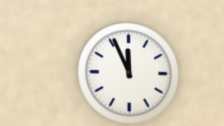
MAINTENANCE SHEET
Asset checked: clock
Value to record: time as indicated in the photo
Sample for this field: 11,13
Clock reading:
11,56
